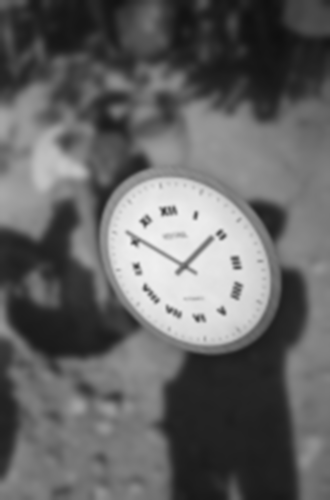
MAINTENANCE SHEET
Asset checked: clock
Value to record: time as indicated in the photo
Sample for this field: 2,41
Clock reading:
1,51
